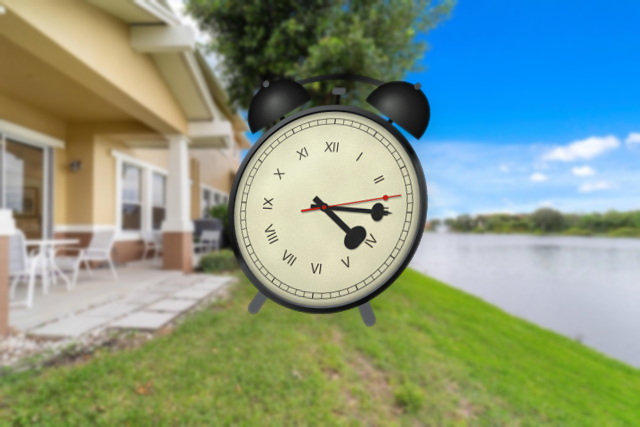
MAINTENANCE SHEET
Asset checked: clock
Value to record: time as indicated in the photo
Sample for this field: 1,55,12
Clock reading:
4,15,13
